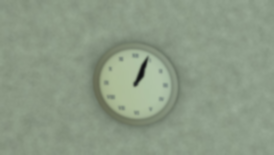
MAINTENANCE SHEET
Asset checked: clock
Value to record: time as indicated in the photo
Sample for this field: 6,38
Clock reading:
1,04
